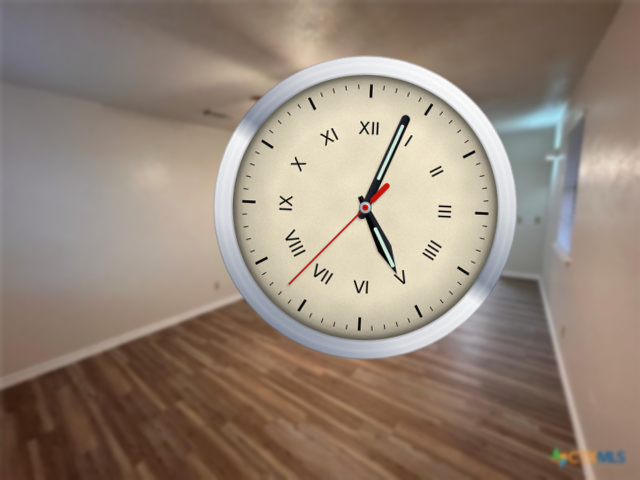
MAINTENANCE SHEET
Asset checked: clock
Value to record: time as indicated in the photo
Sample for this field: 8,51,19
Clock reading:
5,03,37
